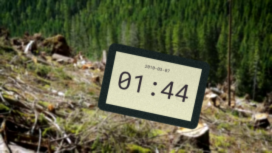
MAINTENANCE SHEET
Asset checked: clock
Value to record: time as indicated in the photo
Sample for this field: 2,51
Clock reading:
1,44
